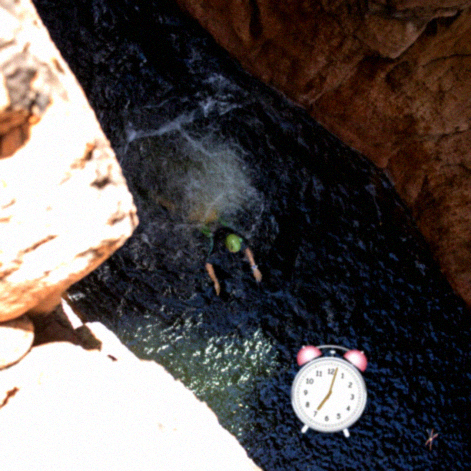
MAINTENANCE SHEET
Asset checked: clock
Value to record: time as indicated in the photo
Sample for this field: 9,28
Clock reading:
7,02
